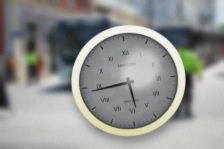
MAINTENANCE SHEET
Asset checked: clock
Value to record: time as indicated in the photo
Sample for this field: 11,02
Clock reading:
5,44
